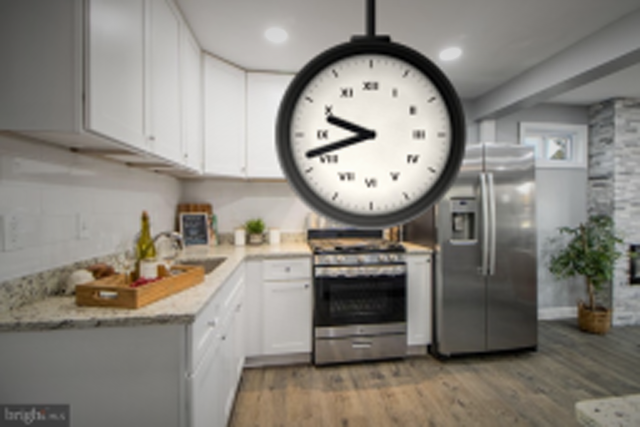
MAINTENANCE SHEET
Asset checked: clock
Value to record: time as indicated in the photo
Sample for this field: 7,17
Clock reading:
9,42
